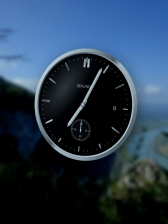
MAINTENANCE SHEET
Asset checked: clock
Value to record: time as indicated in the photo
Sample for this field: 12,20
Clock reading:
7,04
